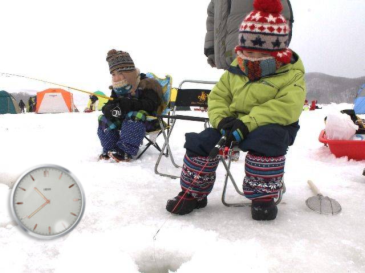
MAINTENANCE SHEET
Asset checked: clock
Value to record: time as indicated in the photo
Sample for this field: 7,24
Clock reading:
10,39
